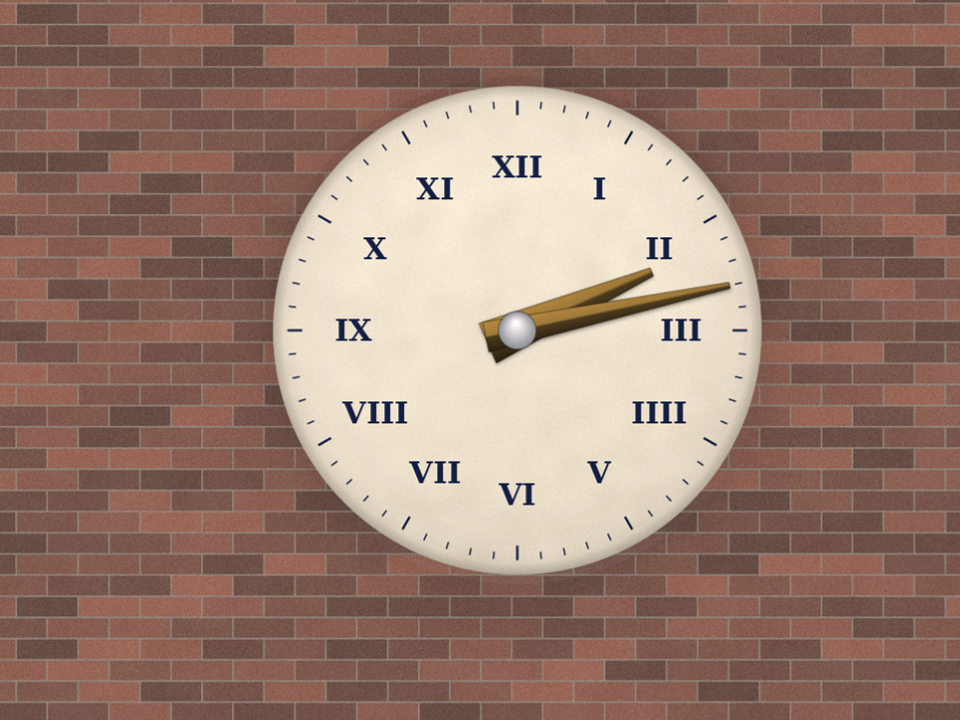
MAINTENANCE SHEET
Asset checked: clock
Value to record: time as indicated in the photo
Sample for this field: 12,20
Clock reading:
2,13
